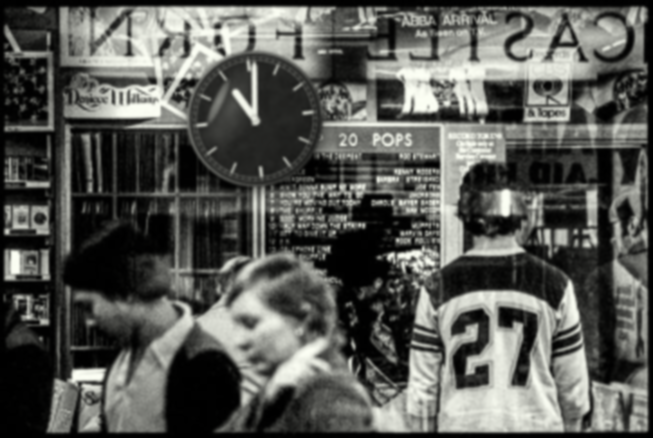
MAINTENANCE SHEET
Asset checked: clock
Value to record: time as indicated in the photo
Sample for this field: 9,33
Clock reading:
11,01
